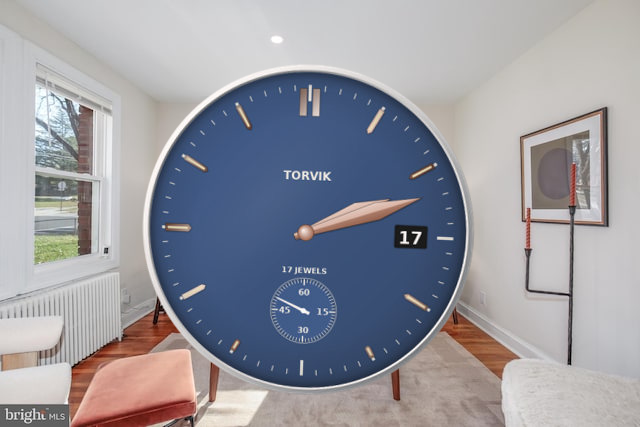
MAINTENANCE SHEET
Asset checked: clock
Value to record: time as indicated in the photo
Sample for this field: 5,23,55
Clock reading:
2,11,49
